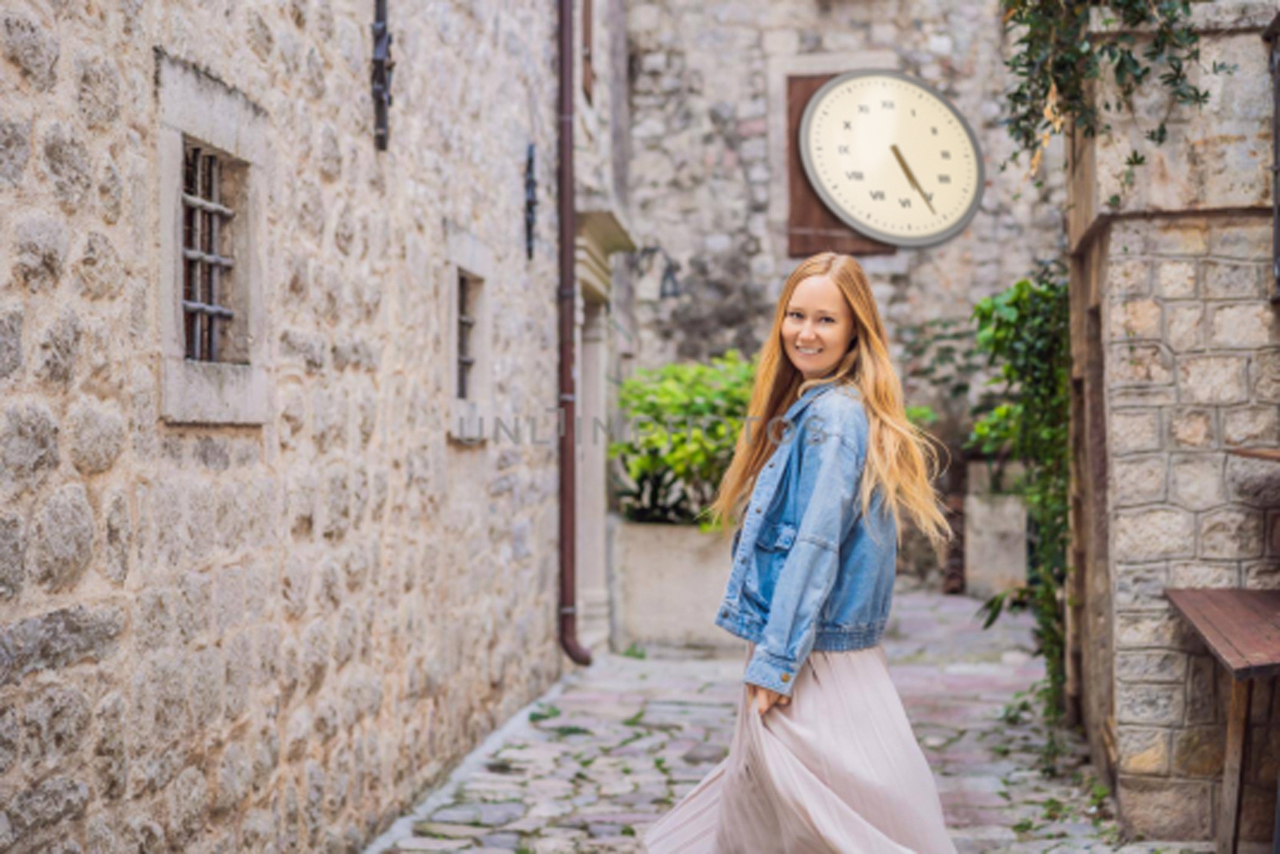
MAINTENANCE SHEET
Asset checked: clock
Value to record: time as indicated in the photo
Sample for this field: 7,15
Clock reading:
5,26
